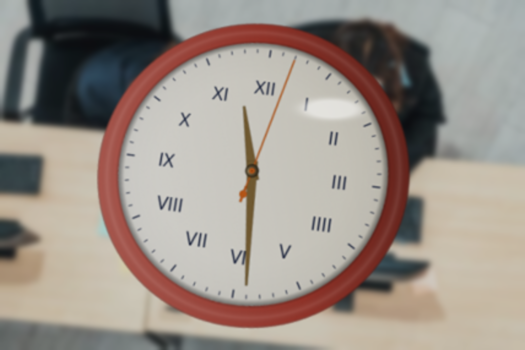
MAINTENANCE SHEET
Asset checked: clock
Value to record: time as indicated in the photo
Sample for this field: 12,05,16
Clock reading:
11,29,02
